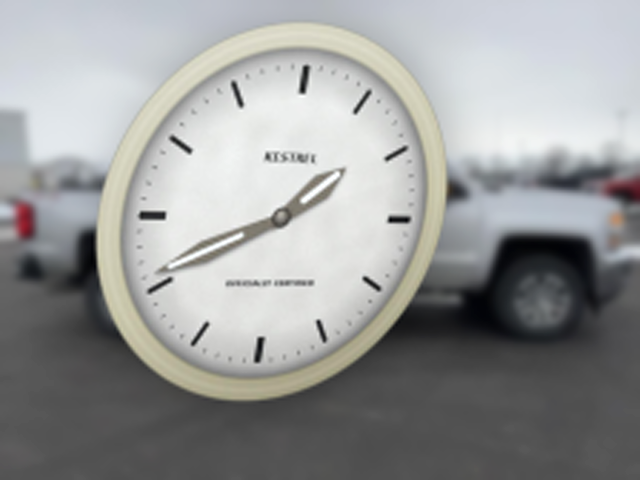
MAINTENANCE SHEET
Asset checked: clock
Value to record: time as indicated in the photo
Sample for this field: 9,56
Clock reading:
1,41
